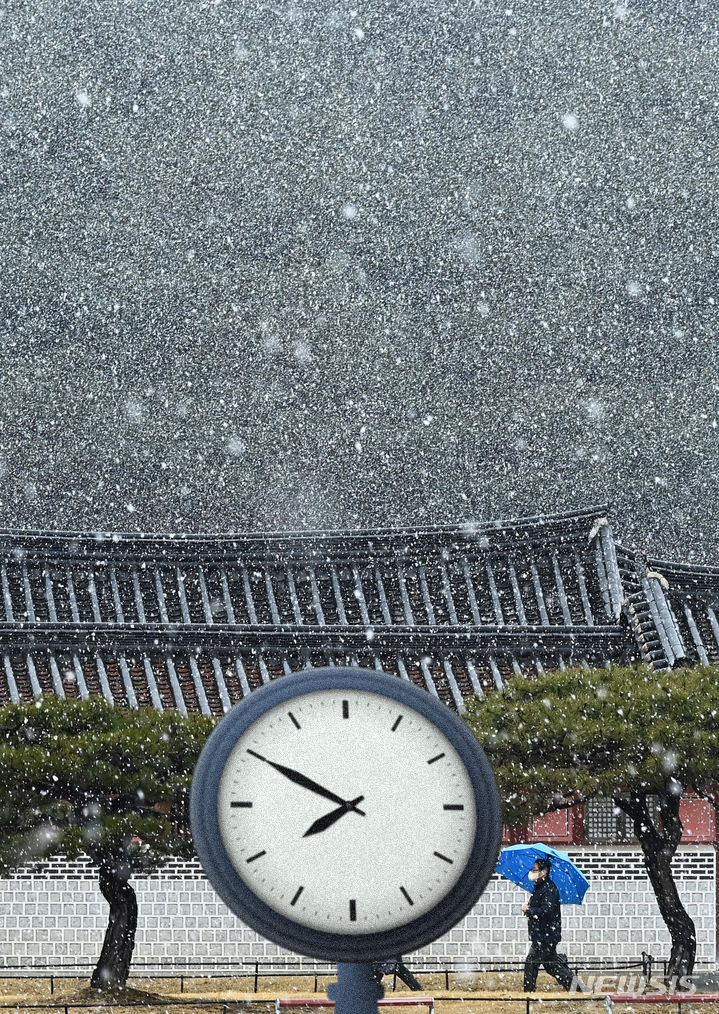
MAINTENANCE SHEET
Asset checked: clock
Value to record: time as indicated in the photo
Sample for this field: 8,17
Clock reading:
7,50
